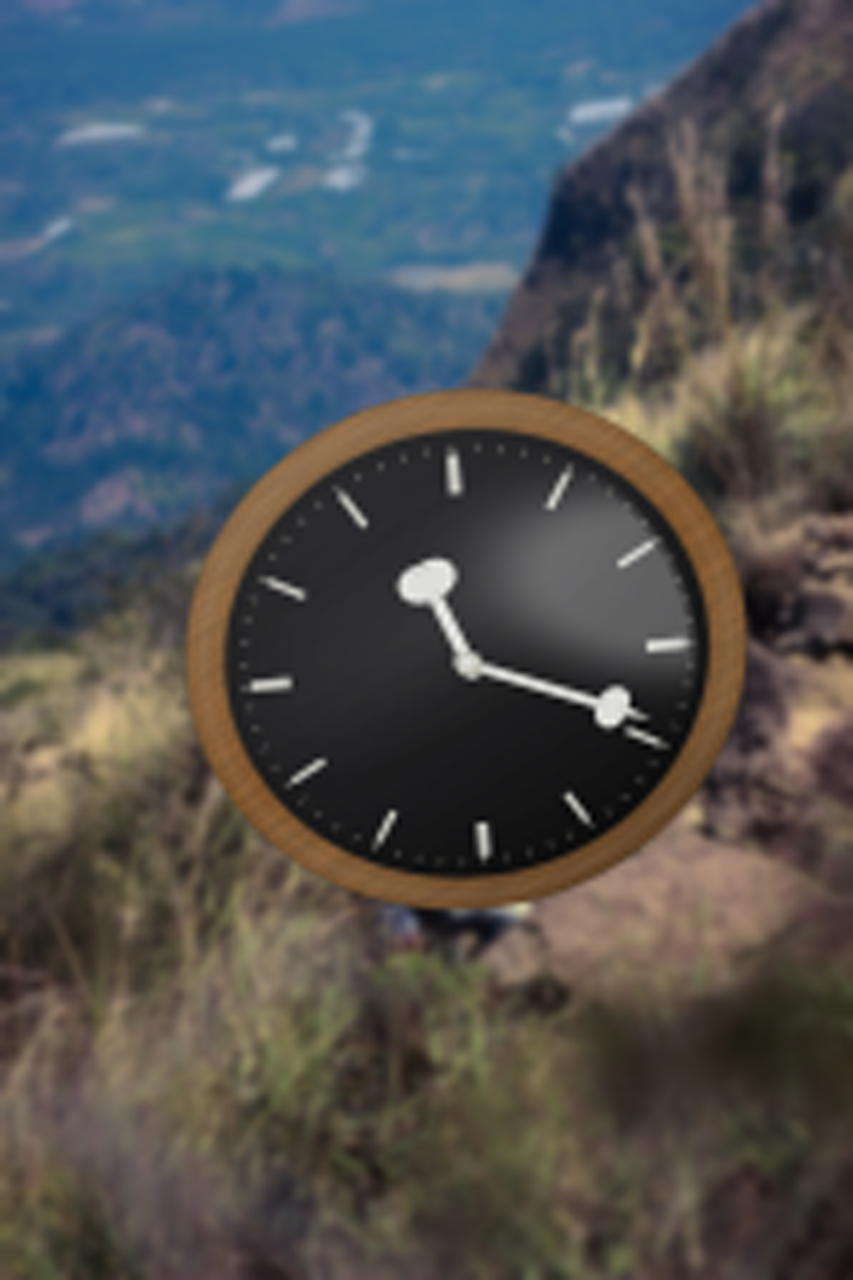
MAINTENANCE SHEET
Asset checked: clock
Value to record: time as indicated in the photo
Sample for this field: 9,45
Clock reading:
11,19
